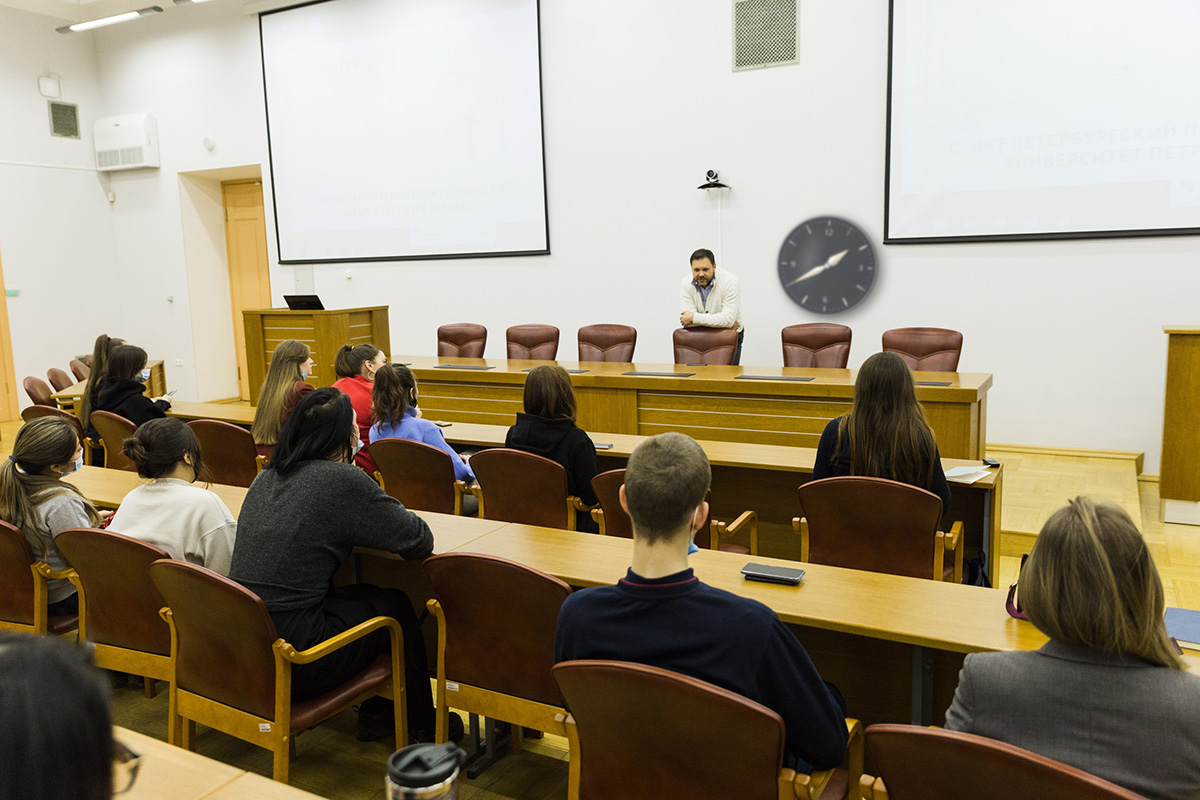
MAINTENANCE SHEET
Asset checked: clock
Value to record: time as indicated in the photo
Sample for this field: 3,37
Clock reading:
1,40
